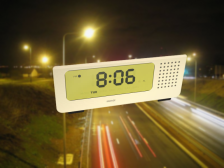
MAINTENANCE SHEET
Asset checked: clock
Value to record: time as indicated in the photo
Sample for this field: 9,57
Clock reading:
8,06
